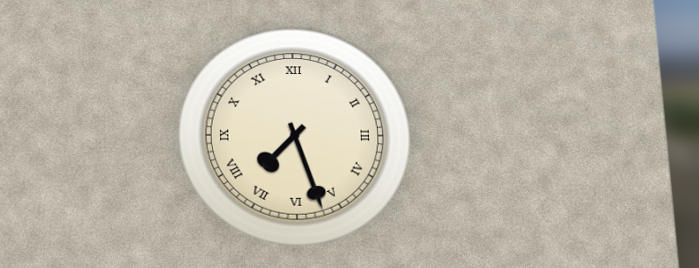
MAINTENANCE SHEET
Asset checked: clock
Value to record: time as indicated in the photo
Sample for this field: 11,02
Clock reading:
7,27
